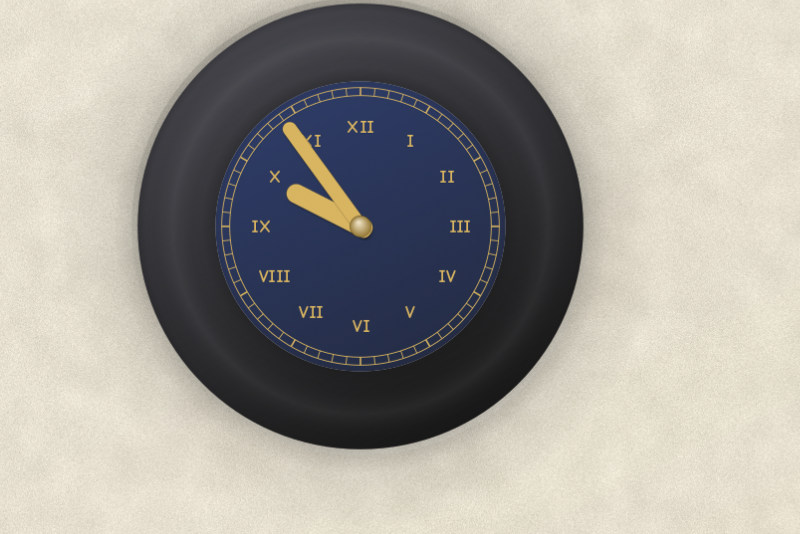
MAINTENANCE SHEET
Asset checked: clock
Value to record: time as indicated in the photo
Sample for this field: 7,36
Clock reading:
9,54
